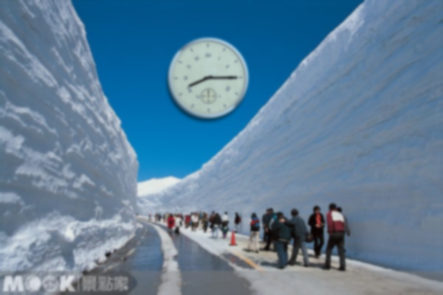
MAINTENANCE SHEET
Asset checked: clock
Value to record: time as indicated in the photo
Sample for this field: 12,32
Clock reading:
8,15
